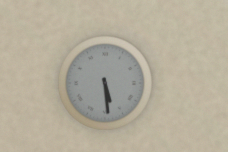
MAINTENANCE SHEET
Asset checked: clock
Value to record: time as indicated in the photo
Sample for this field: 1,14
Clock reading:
5,29
